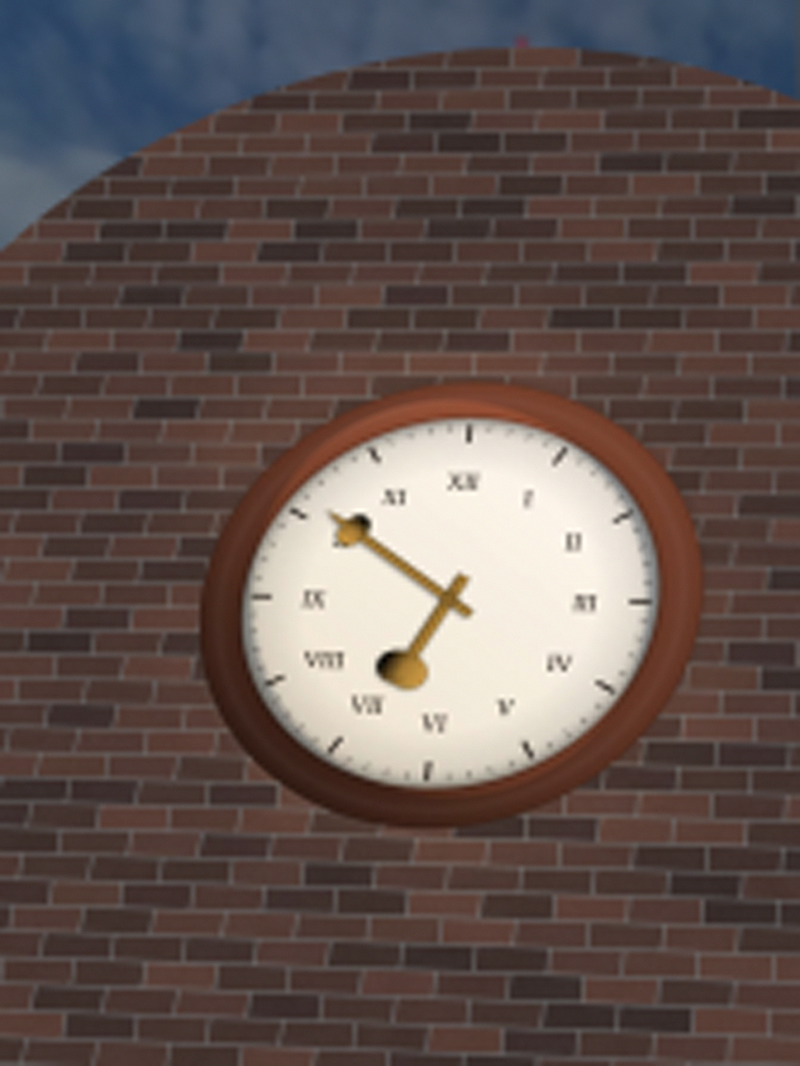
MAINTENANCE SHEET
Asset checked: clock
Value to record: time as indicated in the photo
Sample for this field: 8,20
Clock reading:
6,51
